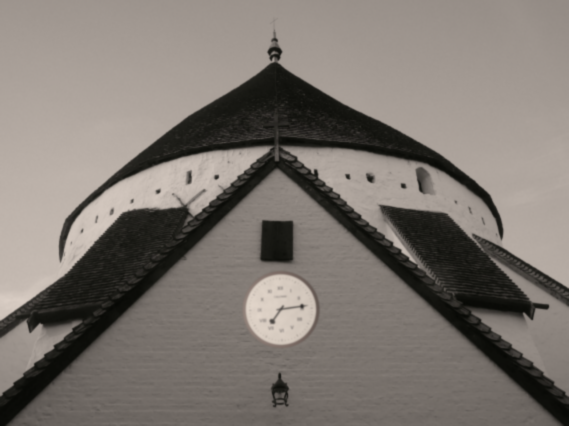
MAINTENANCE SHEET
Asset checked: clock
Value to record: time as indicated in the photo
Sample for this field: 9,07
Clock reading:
7,14
